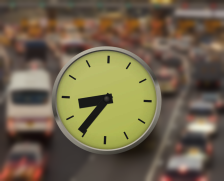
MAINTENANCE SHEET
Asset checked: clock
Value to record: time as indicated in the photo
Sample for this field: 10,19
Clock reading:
8,36
